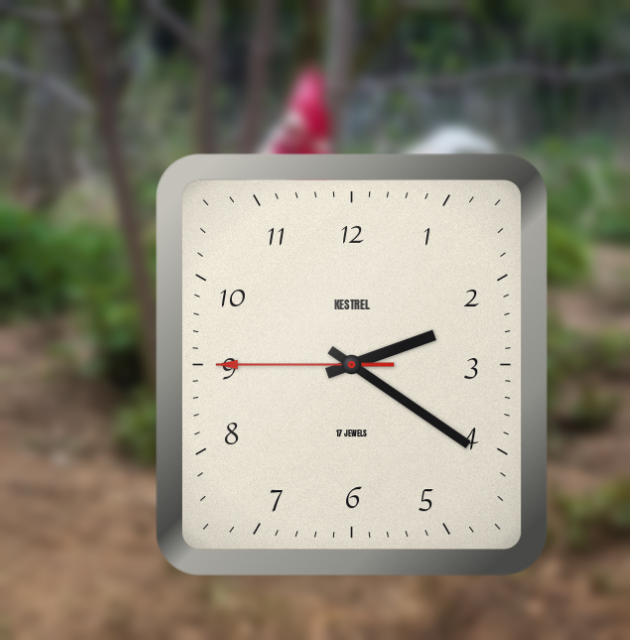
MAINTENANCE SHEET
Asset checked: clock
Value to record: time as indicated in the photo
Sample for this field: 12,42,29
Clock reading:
2,20,45
